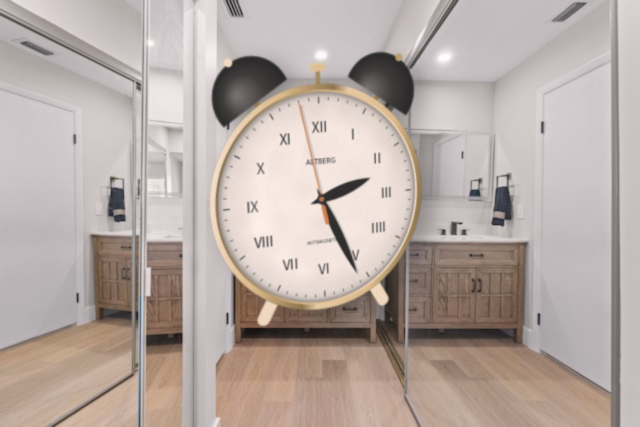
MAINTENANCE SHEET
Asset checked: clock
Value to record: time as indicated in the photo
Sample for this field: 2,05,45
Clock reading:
2,25,58
